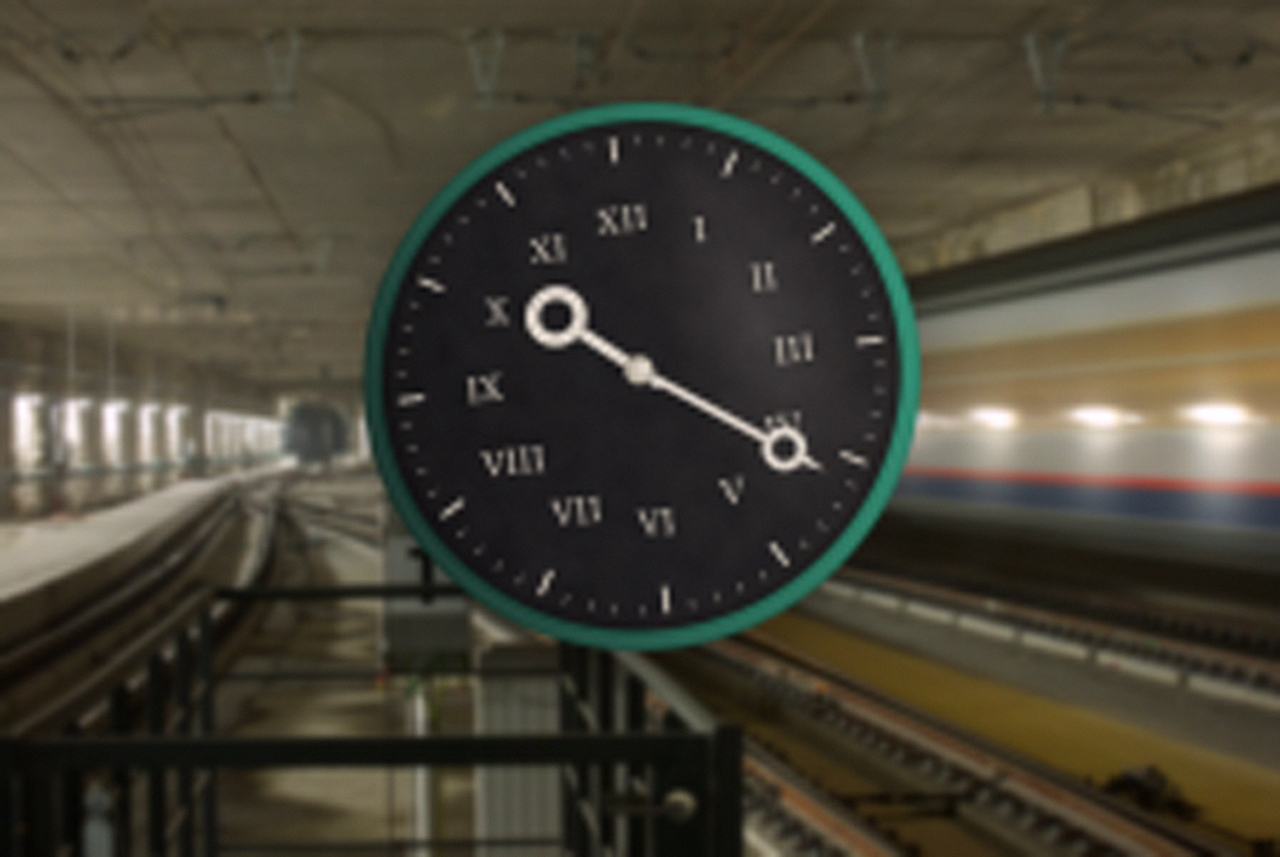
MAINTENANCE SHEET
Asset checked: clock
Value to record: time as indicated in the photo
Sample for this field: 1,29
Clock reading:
10,21
